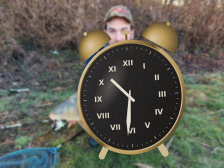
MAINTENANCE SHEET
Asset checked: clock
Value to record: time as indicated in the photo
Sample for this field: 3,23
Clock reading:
10,31
